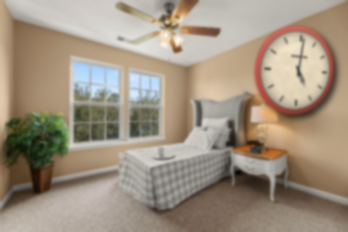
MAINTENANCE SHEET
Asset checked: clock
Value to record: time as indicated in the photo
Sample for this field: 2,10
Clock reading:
5,01
